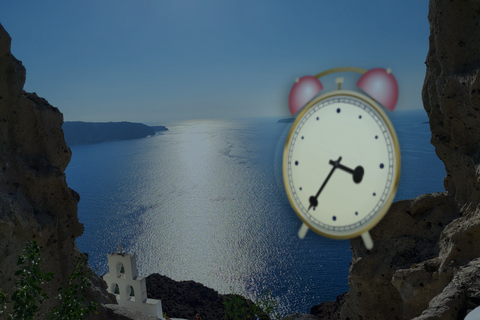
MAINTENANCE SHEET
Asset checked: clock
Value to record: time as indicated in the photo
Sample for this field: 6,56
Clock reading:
3,36
